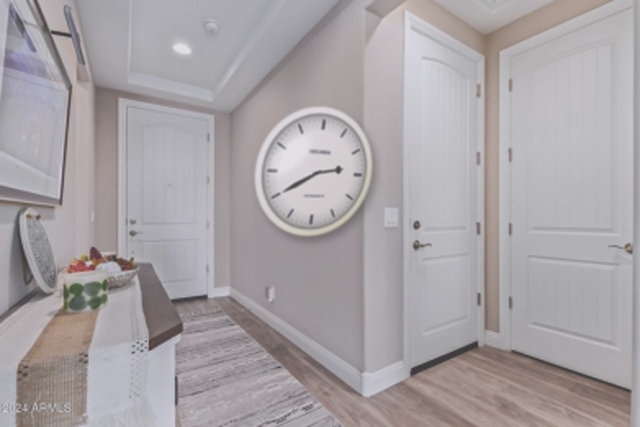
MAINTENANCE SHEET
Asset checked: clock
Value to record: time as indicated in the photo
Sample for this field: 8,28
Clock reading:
2,40
